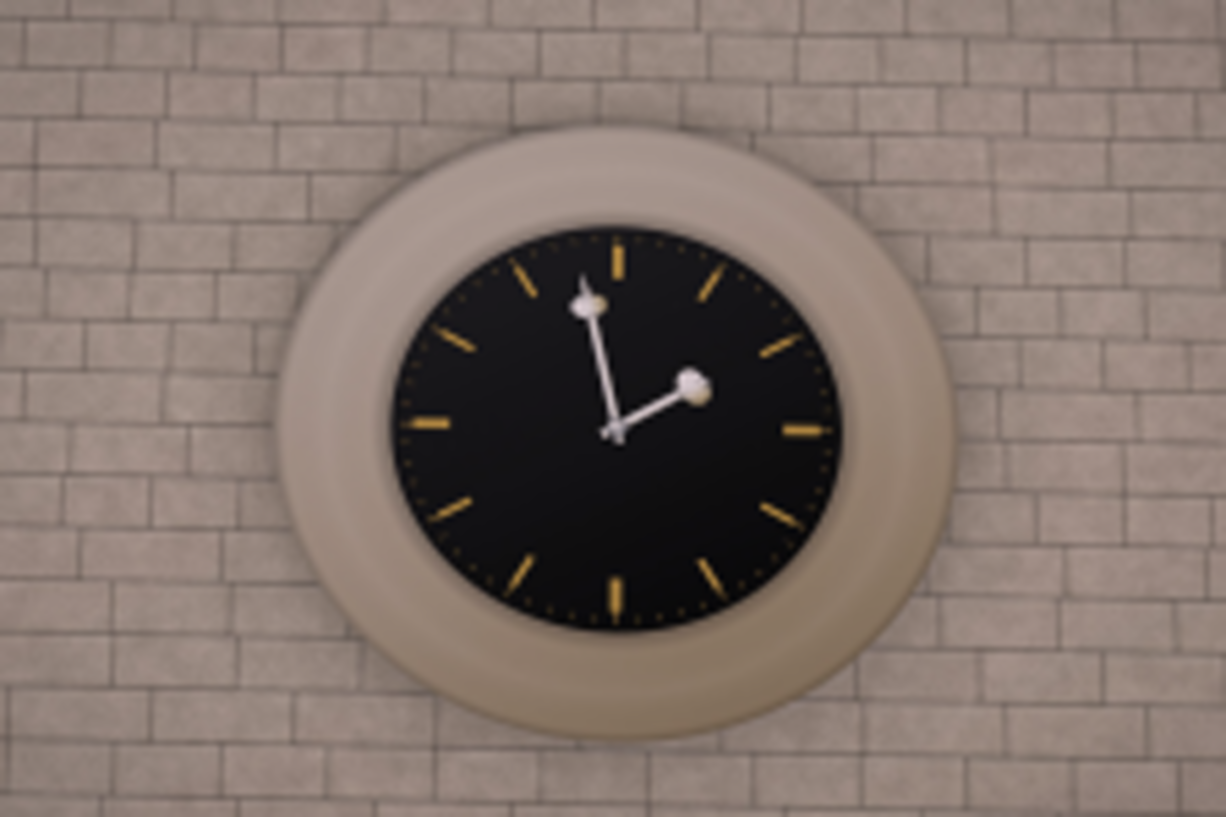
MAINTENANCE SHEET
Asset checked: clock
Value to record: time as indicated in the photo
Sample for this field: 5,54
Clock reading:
1,58
